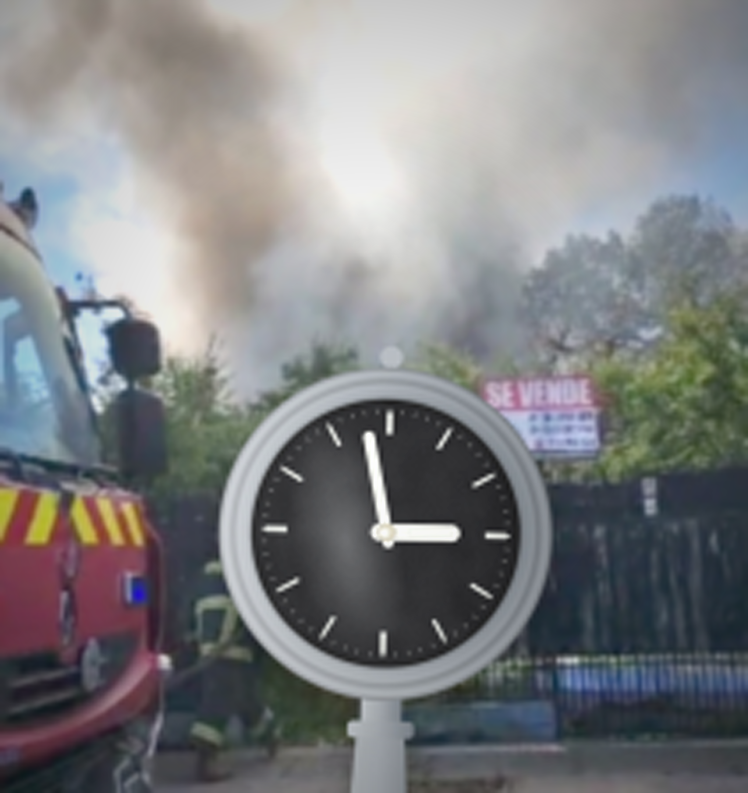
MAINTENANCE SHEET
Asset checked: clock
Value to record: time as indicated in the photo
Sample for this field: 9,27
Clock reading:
2,58
